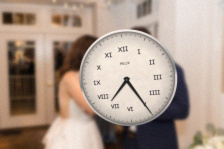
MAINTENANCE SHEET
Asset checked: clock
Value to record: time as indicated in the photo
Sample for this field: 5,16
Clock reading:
7,25
